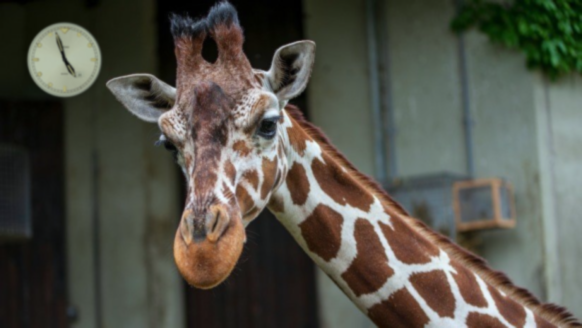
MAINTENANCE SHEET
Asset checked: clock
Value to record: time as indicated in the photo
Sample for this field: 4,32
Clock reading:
4,57
